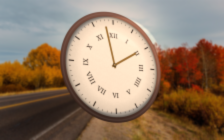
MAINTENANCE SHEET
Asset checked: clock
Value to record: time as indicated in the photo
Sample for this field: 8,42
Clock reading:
1,58
